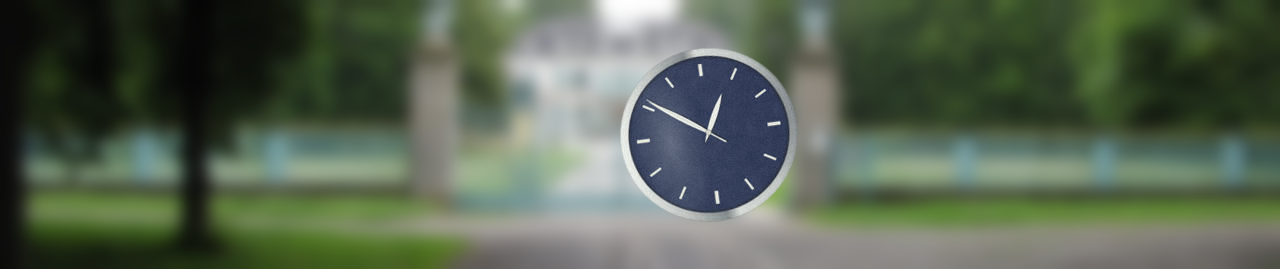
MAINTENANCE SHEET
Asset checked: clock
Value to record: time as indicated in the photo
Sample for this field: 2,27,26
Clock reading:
12,50,51
